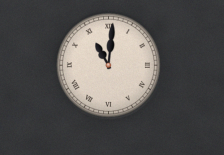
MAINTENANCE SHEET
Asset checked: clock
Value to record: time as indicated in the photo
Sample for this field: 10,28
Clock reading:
11,01
